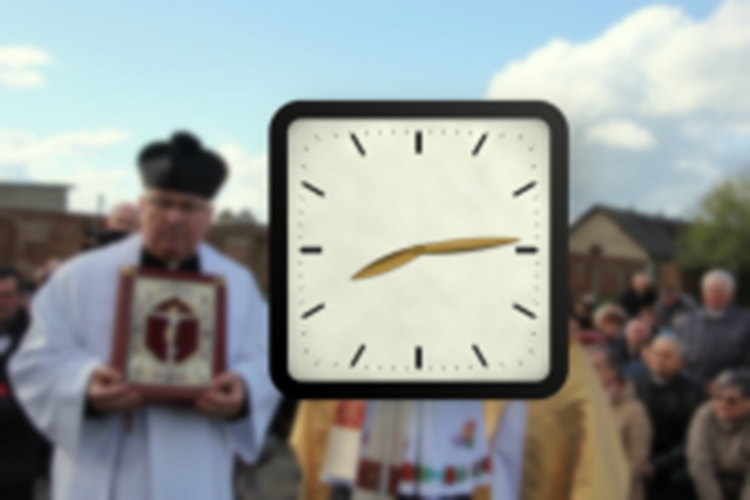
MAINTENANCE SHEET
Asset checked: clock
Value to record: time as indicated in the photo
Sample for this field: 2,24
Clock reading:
8,14
